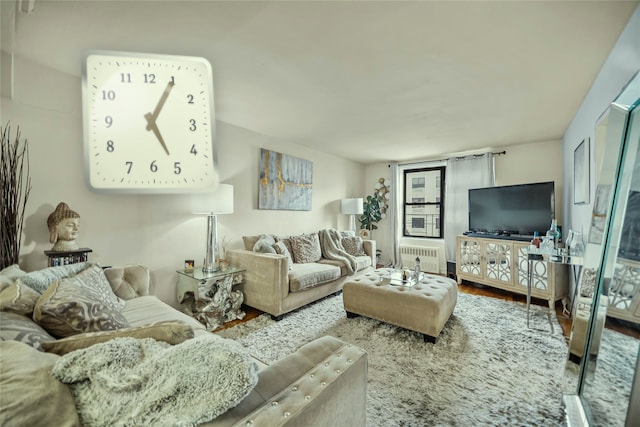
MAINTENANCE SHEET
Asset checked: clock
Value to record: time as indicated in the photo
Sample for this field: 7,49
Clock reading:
5,05
